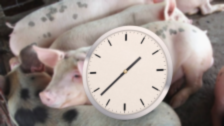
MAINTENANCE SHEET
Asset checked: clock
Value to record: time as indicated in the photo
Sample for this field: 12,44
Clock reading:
1,38
